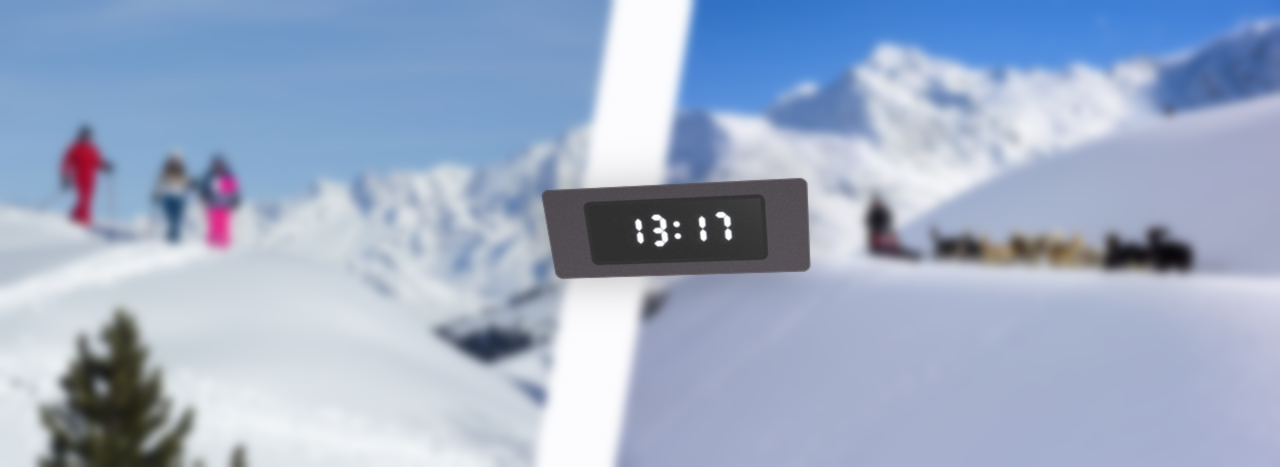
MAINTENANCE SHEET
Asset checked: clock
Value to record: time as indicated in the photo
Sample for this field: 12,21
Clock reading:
13,17
